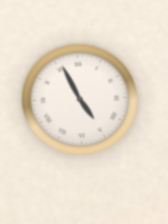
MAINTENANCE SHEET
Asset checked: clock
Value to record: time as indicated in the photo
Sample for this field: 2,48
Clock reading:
4,56
